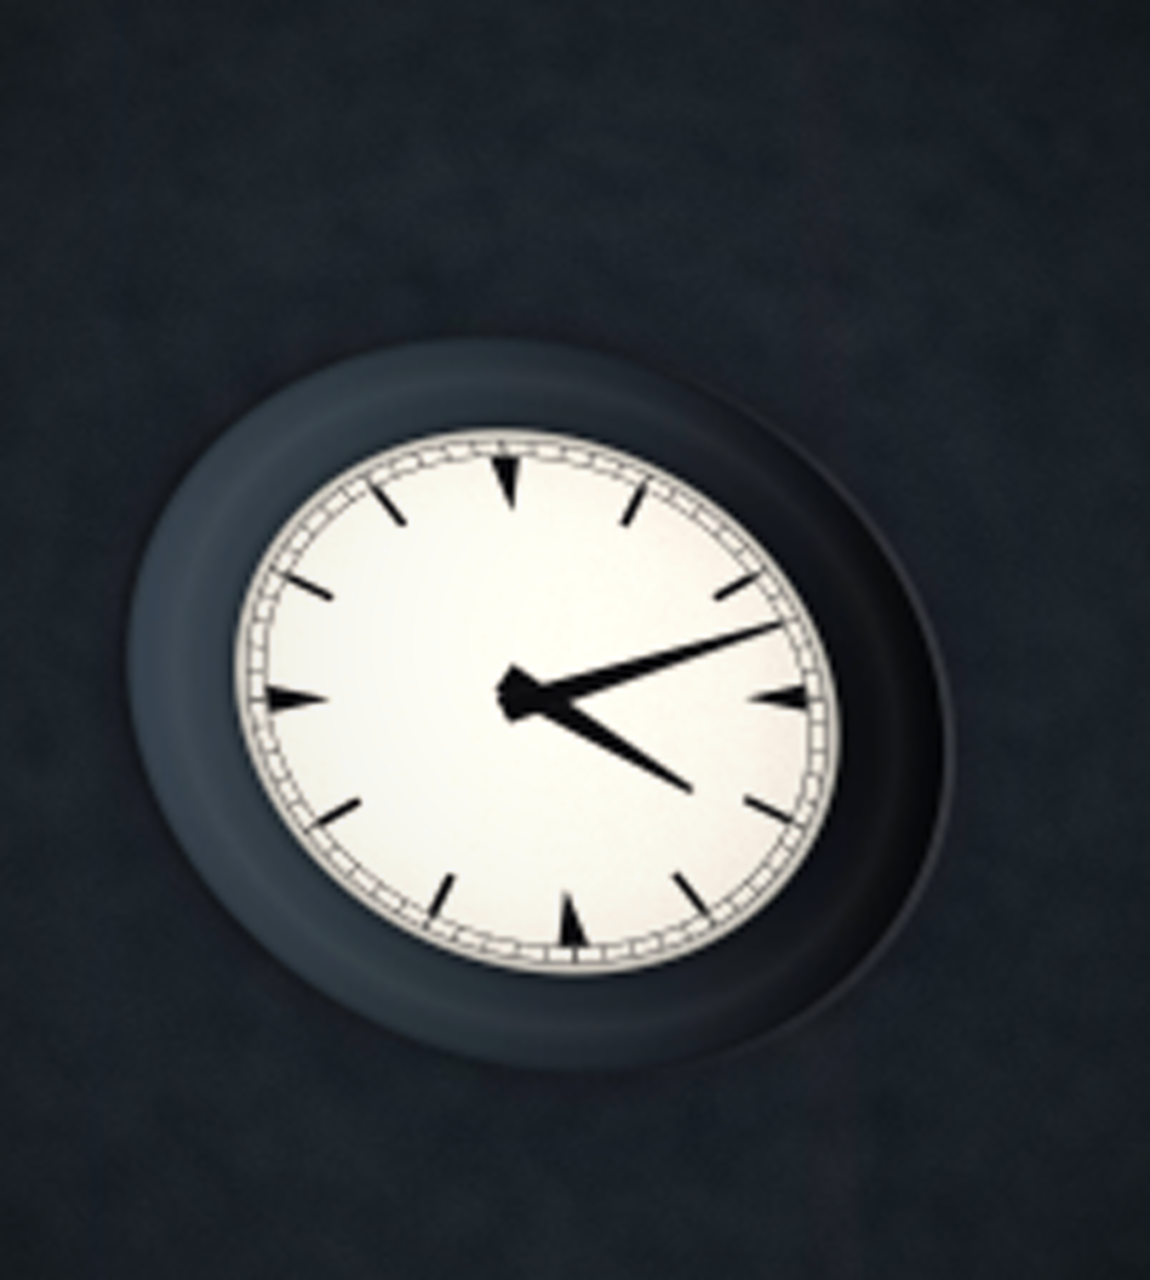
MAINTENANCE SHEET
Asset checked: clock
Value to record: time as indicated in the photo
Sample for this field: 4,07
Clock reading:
4,12
